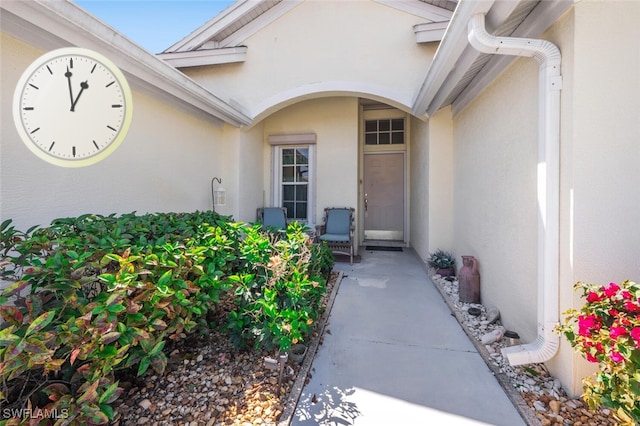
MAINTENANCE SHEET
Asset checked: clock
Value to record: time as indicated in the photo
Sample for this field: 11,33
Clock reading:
12,59
